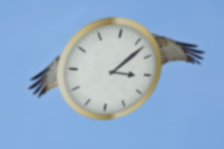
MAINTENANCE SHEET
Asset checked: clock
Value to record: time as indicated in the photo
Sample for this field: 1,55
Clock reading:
3,07
